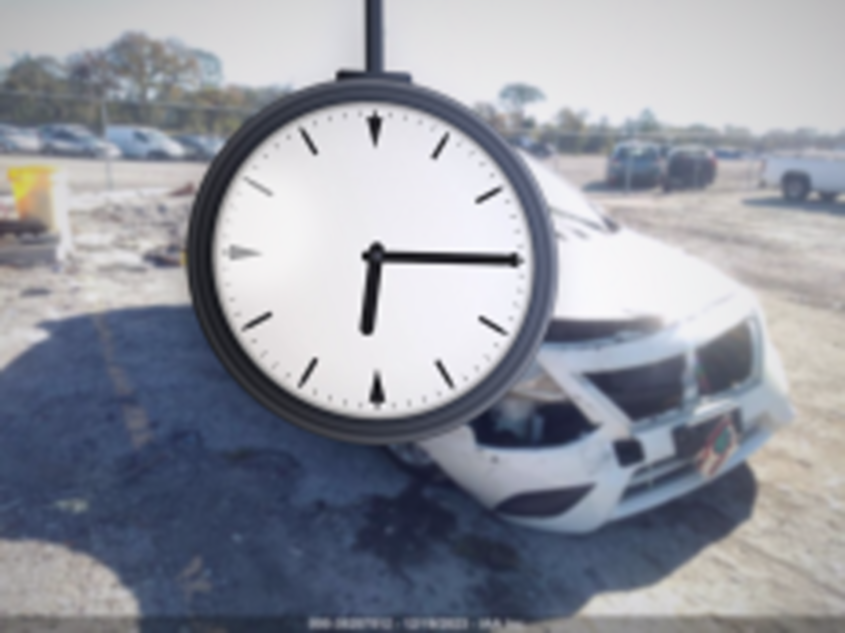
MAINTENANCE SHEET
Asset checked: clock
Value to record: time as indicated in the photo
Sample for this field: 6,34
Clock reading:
6,15
